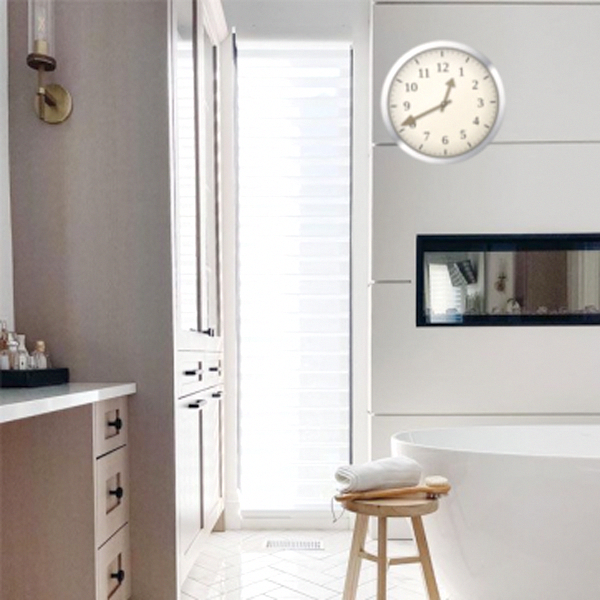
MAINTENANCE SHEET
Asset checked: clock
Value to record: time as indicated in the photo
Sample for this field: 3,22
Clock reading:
12,41
